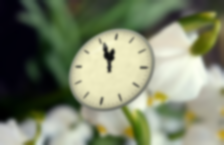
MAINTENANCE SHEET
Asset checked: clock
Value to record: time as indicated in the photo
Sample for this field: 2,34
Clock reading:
11,56
